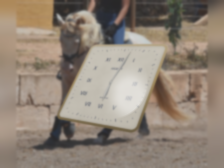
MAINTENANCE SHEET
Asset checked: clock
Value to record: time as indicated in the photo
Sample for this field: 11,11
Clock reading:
6,02
